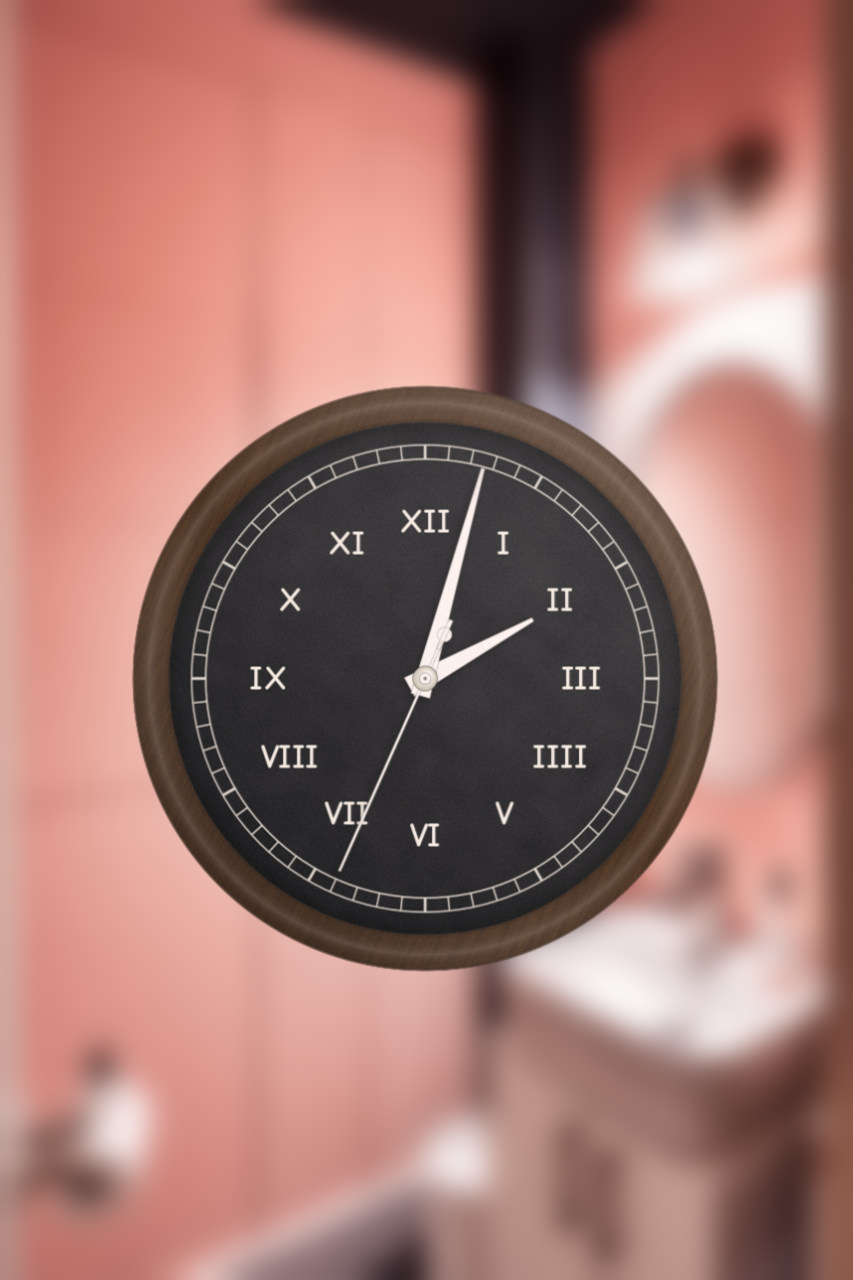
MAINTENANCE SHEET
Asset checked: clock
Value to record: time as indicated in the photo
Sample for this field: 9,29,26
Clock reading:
2,02,34
